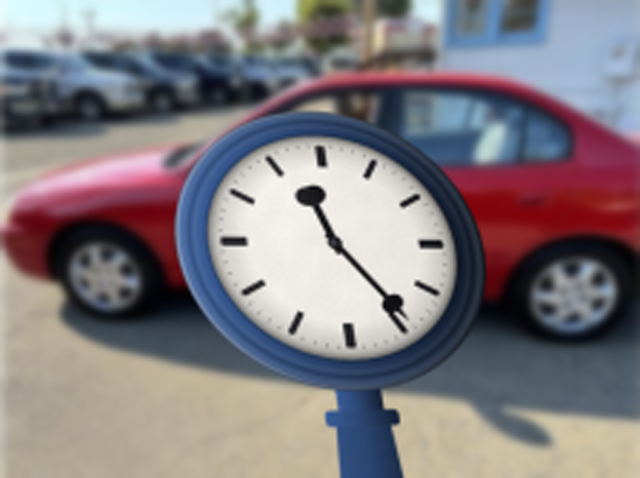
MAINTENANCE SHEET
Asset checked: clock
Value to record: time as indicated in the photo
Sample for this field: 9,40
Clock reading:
11,24
